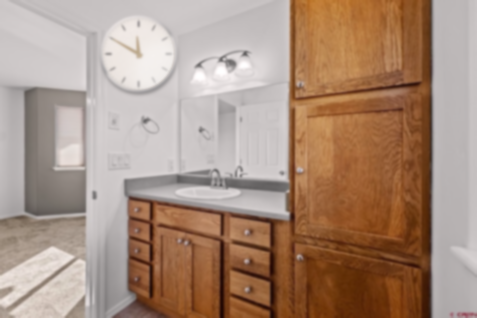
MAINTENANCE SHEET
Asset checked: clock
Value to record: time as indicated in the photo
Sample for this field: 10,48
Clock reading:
11,50
